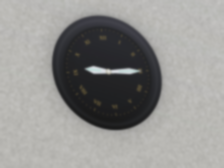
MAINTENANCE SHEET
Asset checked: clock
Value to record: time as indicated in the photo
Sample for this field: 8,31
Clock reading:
9,15
